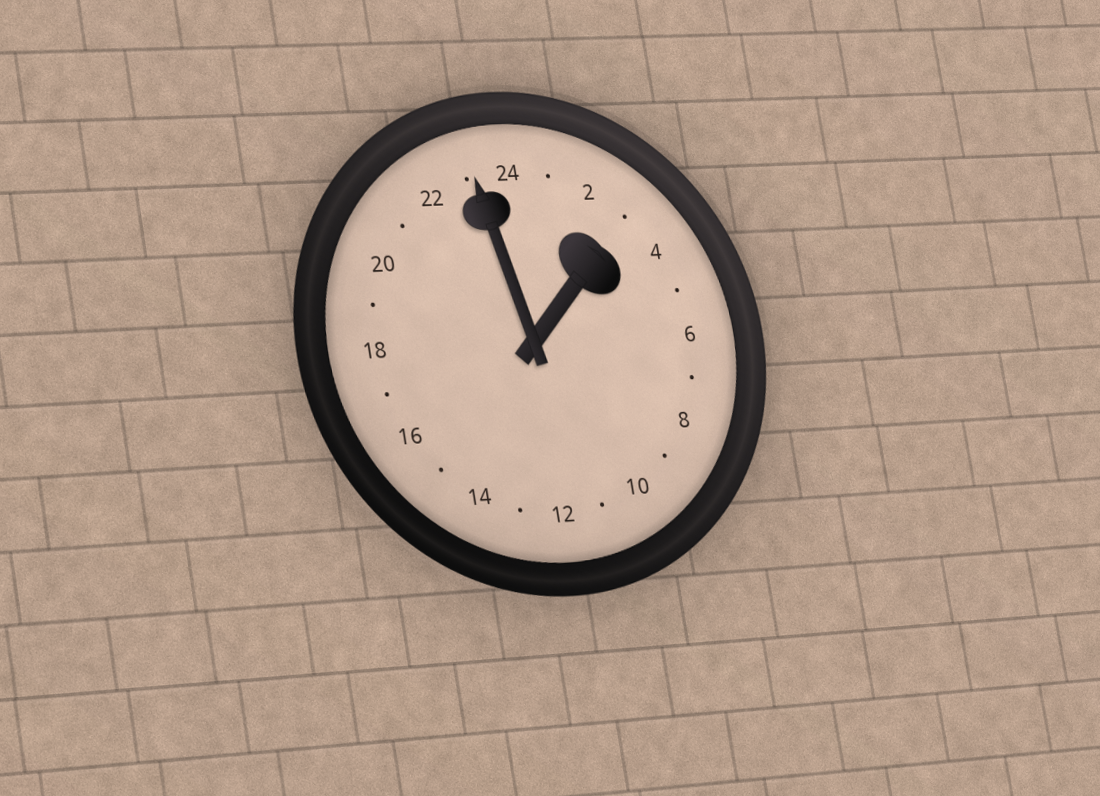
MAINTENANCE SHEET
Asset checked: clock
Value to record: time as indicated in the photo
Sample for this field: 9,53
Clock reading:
2,58
